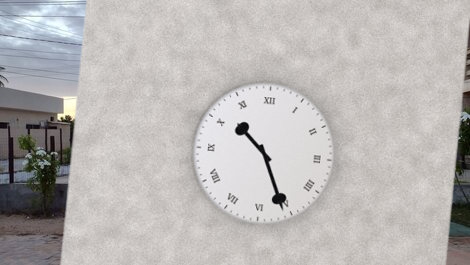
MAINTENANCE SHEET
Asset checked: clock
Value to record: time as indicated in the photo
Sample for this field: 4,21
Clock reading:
10,26
